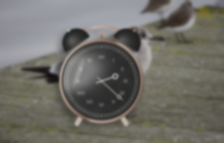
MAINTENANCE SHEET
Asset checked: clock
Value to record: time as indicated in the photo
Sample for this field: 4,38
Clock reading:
2,22
